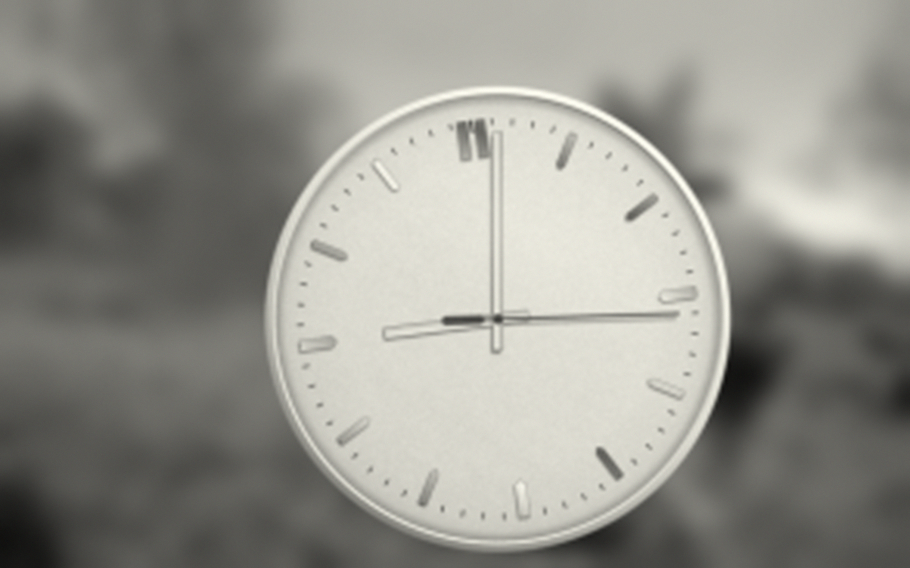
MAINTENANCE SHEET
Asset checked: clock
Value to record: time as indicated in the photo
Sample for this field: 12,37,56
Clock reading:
9,01,16
